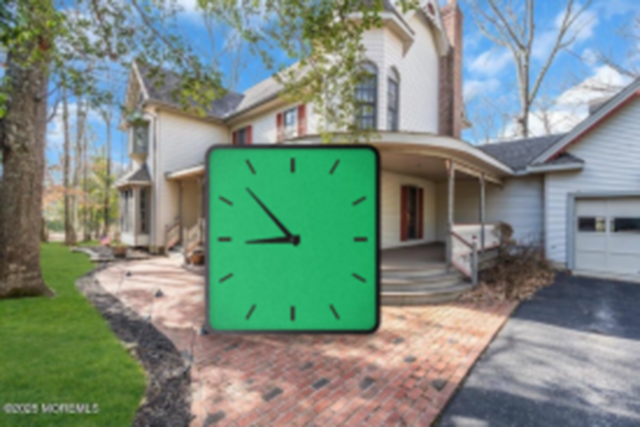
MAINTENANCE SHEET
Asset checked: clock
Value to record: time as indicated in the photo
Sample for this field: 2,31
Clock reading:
8,53
